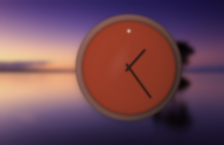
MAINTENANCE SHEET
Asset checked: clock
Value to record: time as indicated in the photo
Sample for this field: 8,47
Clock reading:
1,24
